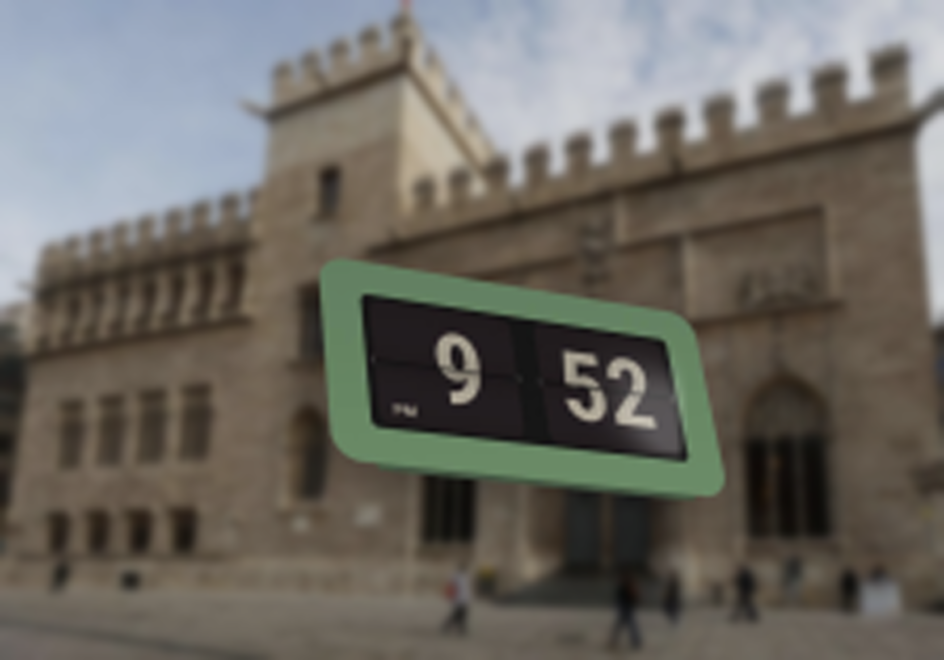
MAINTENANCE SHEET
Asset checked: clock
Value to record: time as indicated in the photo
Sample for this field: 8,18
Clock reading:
9,52
